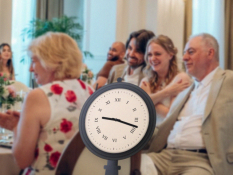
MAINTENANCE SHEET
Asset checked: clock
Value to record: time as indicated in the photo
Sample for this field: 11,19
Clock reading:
9,18
